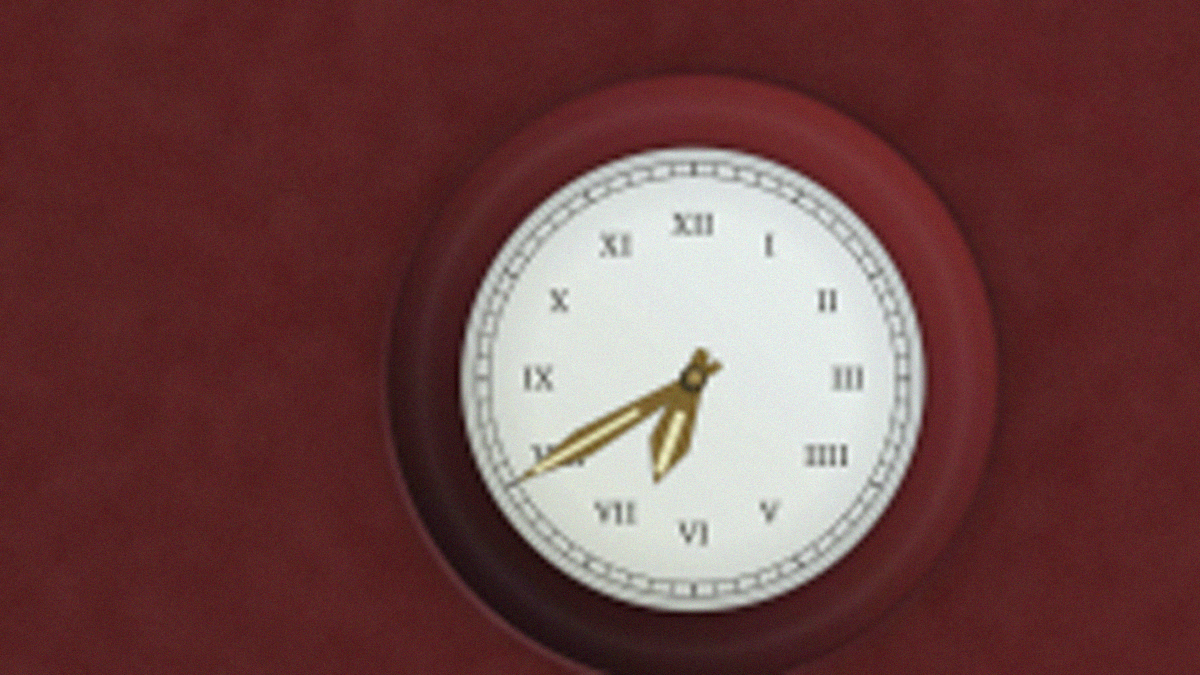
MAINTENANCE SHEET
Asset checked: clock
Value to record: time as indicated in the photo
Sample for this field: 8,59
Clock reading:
6,40
